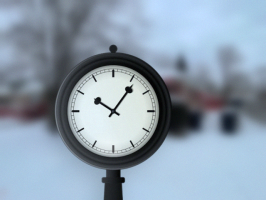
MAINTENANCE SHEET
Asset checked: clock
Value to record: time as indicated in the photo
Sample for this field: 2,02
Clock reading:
10,06
